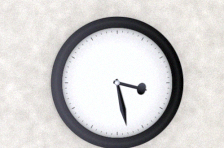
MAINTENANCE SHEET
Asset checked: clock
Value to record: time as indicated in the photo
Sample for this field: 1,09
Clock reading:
3,28
